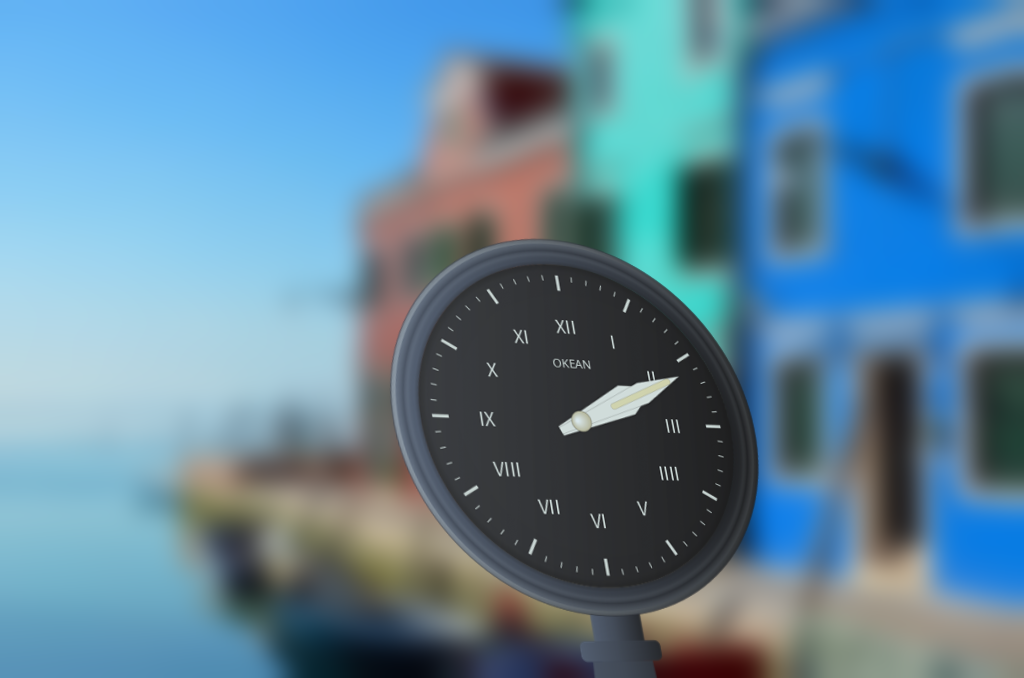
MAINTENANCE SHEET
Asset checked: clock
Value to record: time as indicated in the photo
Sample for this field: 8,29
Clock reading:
2,11
